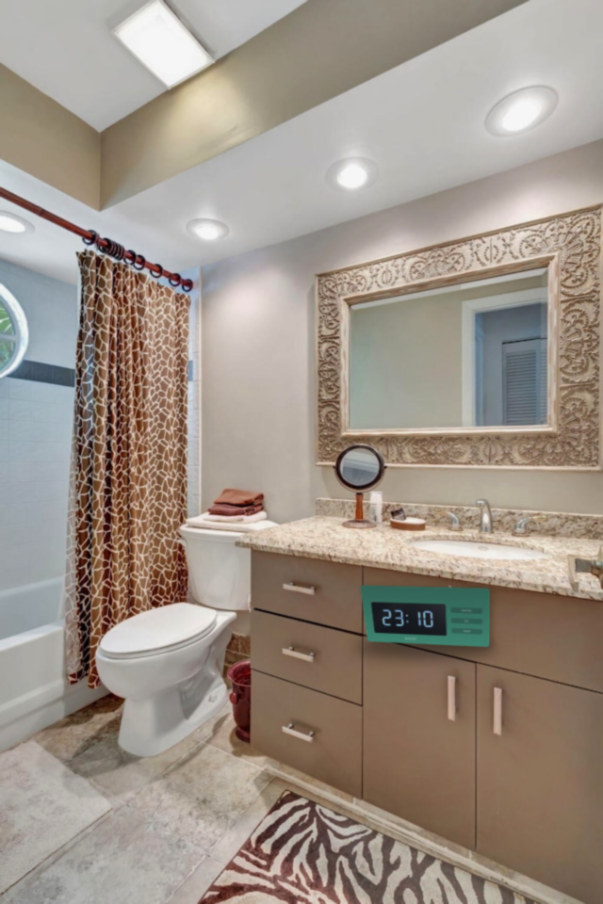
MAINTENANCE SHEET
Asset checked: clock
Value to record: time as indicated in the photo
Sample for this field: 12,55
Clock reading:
23,10
